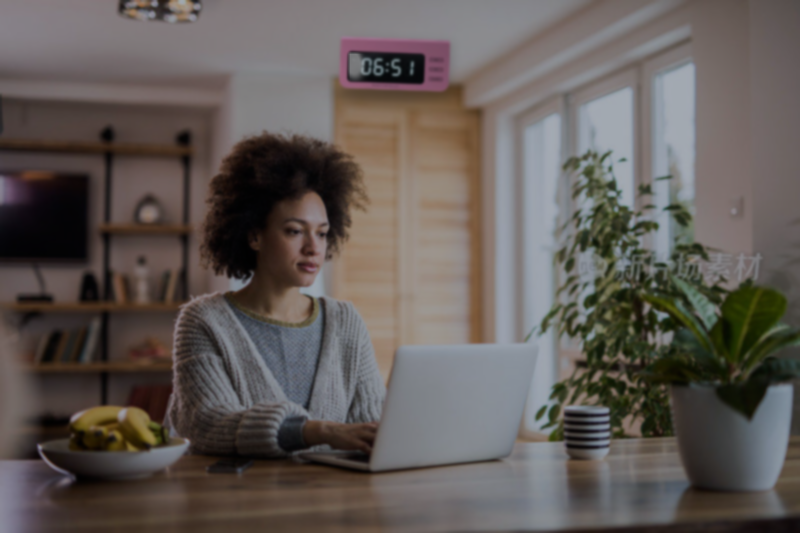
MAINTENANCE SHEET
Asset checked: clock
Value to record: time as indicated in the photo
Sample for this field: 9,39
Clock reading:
6,51
